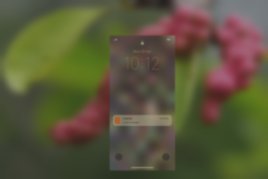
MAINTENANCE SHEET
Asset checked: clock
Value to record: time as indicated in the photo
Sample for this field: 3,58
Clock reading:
10,12
